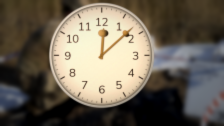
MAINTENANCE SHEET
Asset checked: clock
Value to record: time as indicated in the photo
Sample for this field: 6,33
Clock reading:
12,08
